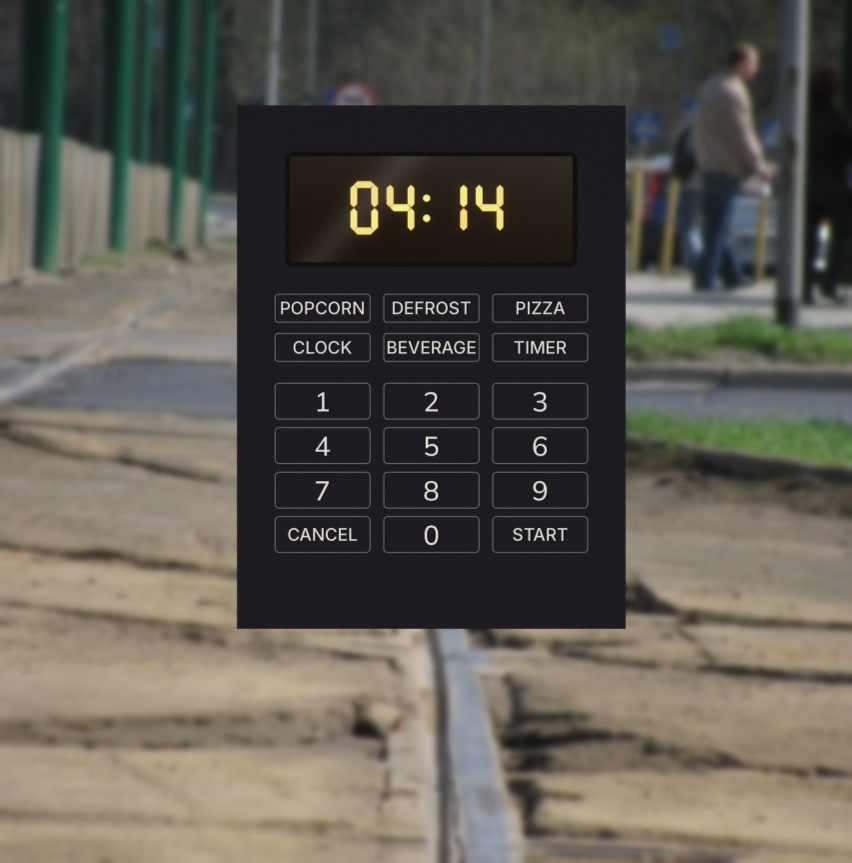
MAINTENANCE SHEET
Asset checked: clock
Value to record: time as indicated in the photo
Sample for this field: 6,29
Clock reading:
4,14
